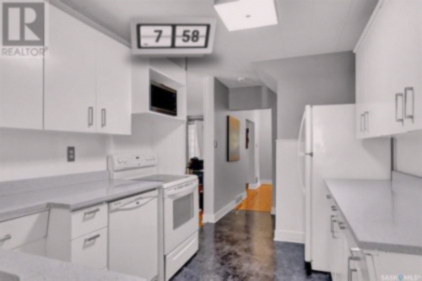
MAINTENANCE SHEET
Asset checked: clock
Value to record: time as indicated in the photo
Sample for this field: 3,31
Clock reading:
7,58
